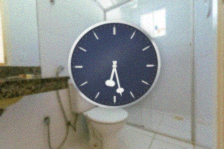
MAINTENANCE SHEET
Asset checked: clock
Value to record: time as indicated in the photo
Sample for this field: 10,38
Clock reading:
6,28
